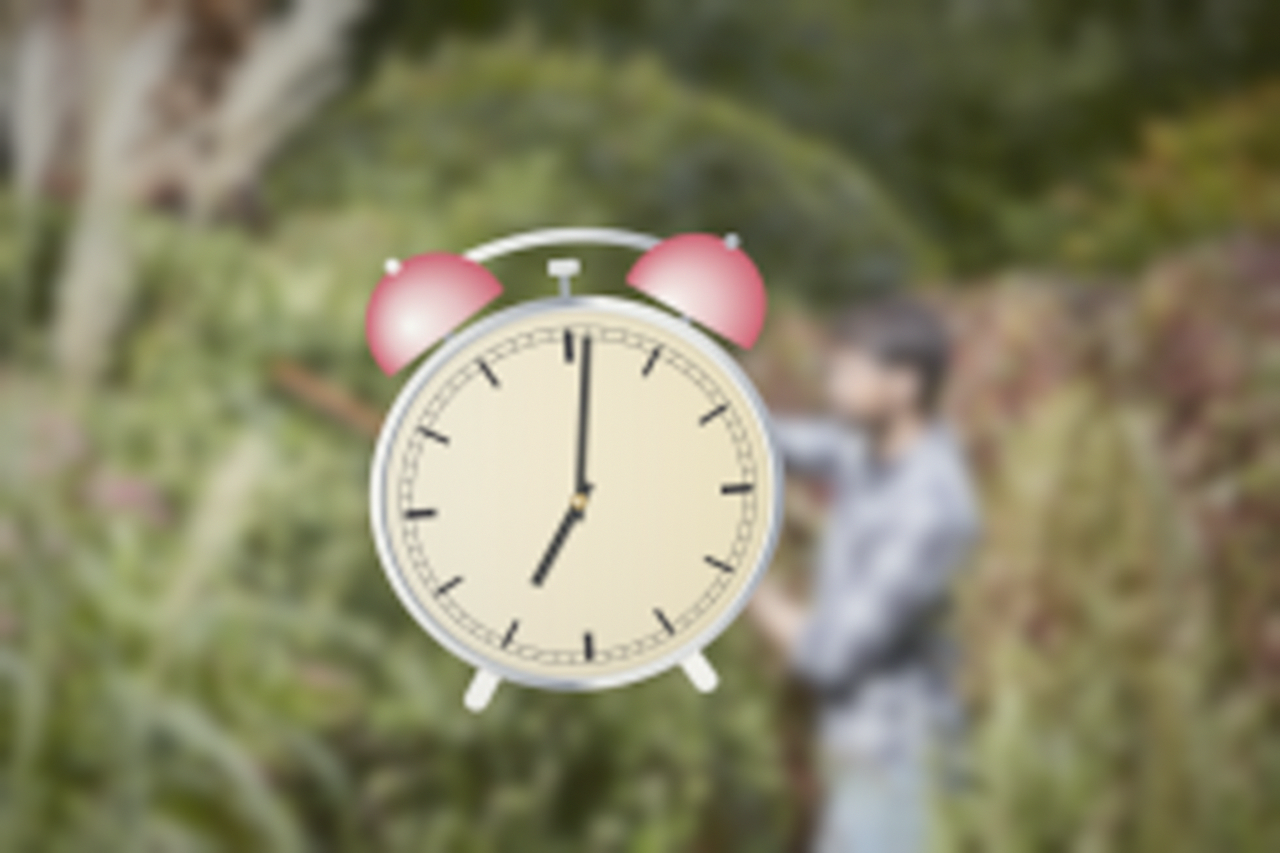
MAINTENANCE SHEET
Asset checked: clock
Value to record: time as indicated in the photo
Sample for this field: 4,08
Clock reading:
7,01
